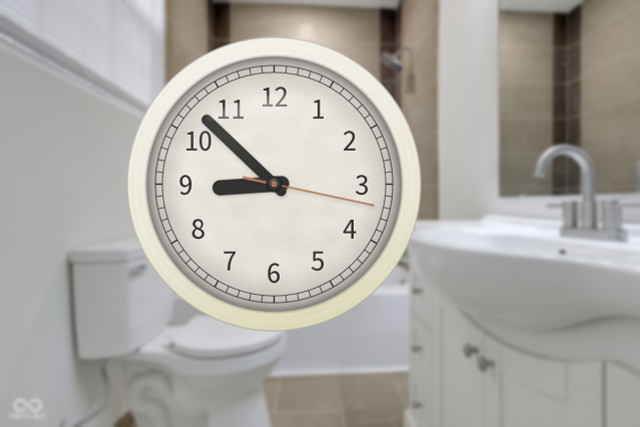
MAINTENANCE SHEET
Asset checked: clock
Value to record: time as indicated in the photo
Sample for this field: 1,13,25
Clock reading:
8,52,17
